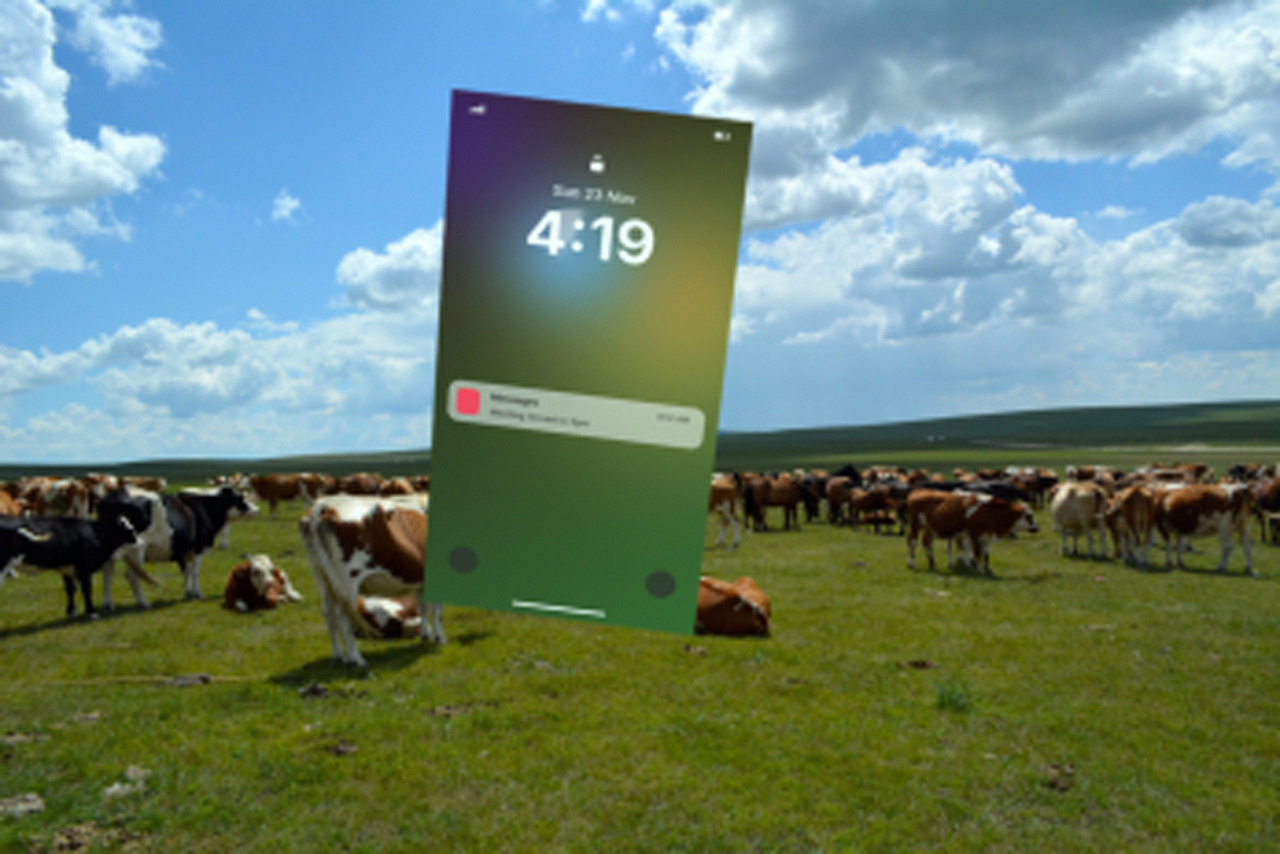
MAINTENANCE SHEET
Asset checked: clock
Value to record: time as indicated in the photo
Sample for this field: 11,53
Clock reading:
4,19
